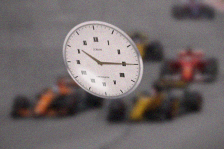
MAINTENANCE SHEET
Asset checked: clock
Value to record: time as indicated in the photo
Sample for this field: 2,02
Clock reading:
10,15
